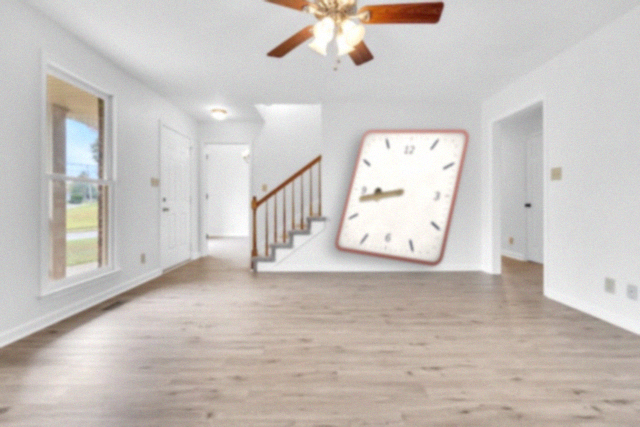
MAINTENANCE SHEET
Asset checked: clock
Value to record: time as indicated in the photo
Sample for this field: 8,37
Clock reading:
8,43
